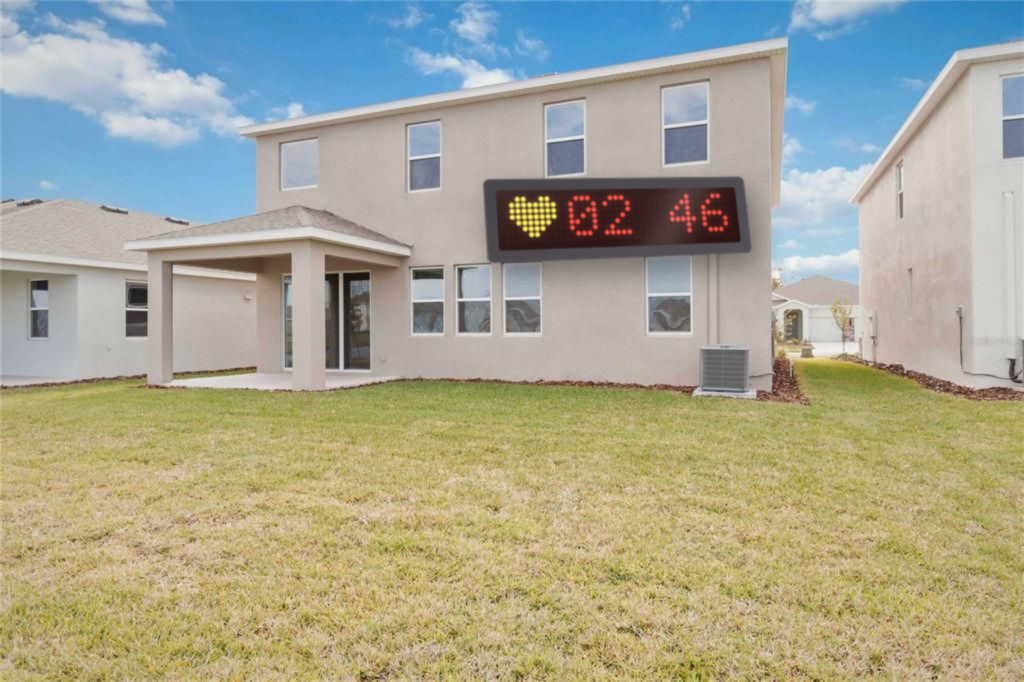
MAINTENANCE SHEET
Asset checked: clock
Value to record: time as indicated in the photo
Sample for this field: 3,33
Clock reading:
2,46
